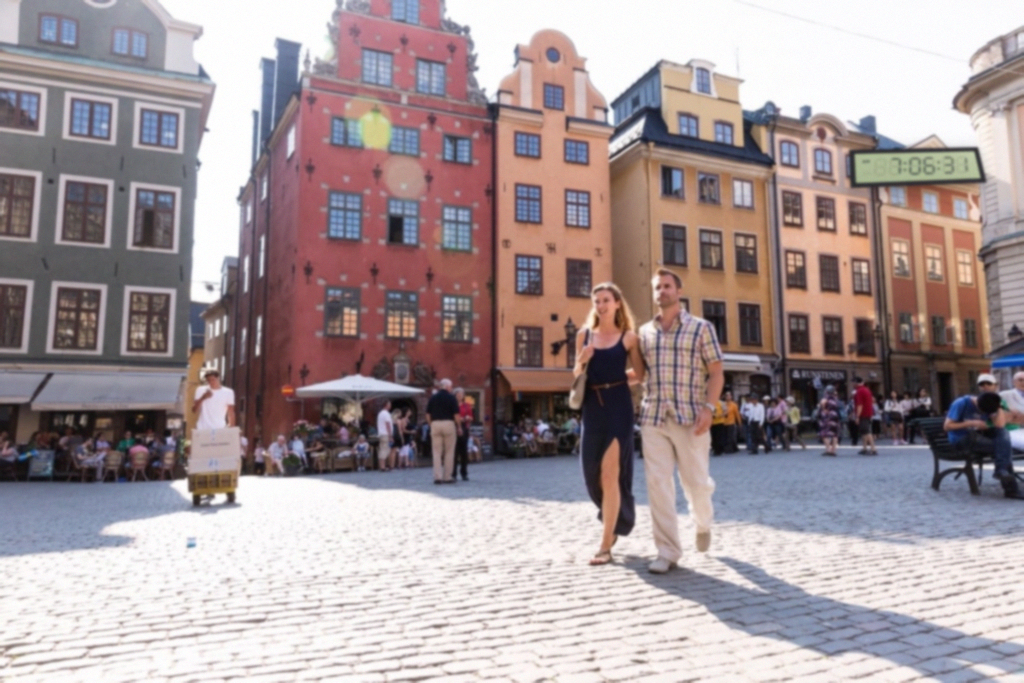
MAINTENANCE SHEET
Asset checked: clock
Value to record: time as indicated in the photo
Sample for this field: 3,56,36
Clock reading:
7,06,31
